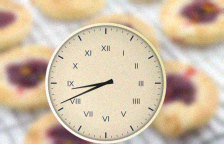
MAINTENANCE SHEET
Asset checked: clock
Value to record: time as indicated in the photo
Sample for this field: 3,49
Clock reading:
8,41
